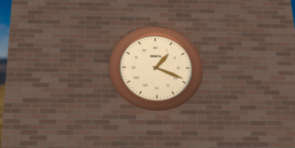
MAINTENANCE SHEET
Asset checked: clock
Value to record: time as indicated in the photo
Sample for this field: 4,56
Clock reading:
1,19
